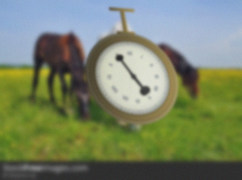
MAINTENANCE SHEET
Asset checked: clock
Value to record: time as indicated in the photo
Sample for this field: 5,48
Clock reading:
4,55
